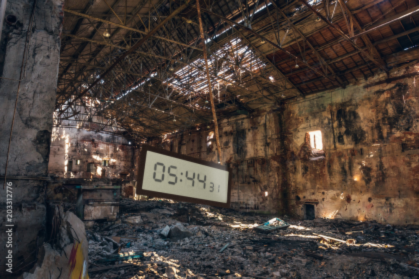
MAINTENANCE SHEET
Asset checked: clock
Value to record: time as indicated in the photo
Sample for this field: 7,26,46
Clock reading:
5,44,31
